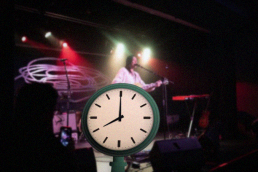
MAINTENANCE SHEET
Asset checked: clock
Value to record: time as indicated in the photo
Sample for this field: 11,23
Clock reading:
8,00
